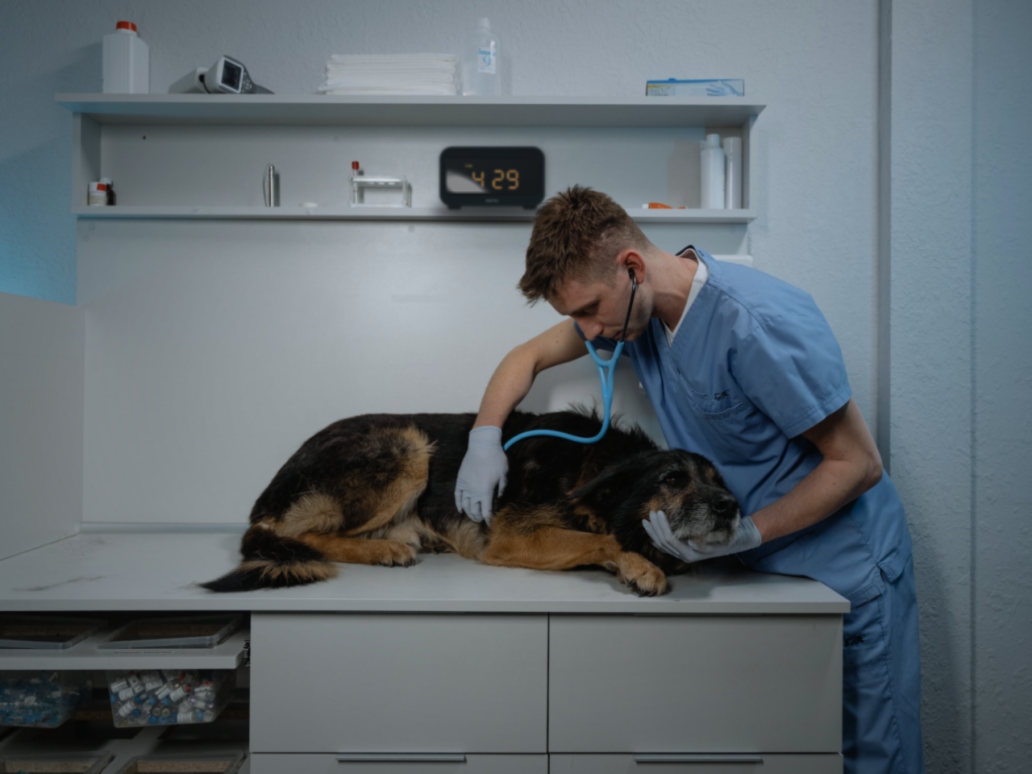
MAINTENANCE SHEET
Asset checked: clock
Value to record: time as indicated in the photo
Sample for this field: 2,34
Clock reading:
4,29
